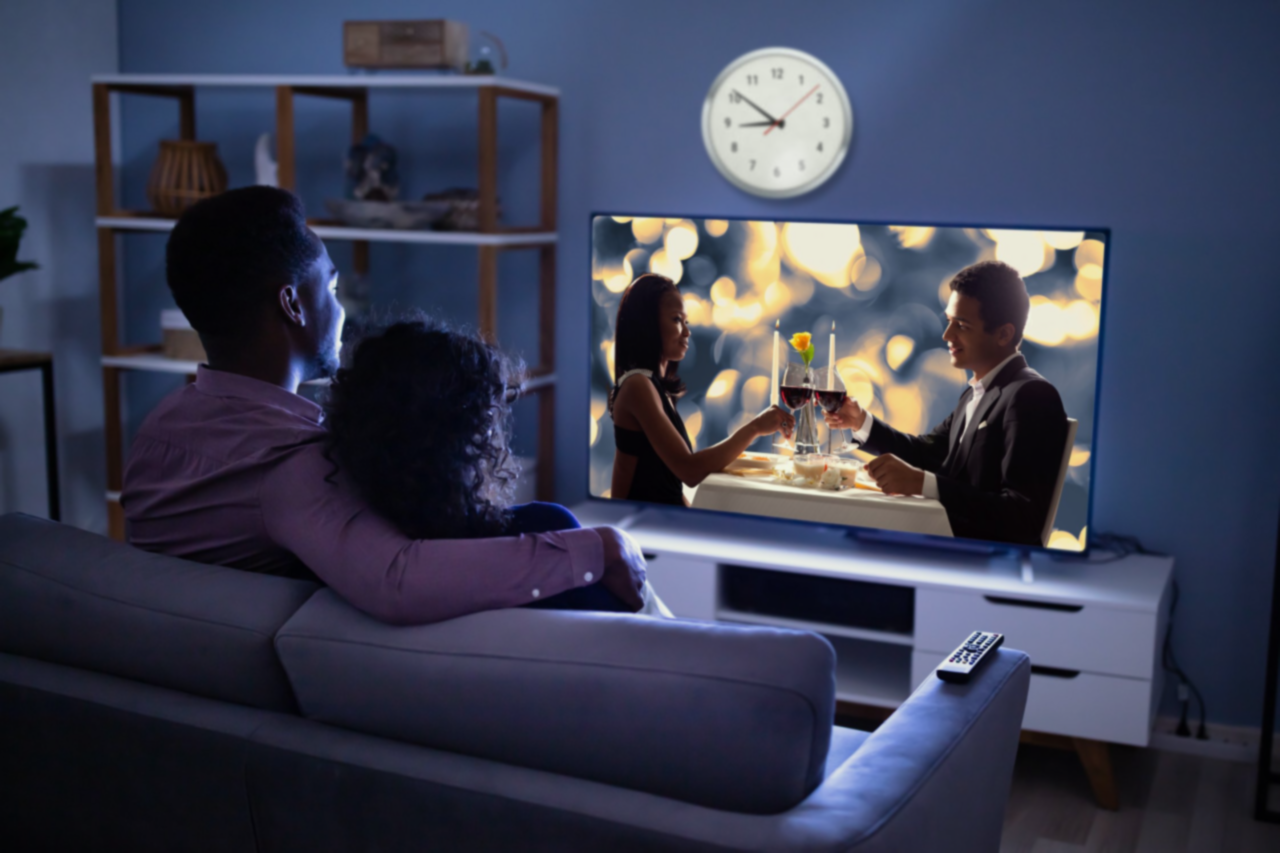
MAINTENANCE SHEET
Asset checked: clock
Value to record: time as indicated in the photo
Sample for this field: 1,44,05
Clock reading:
8,51,08
